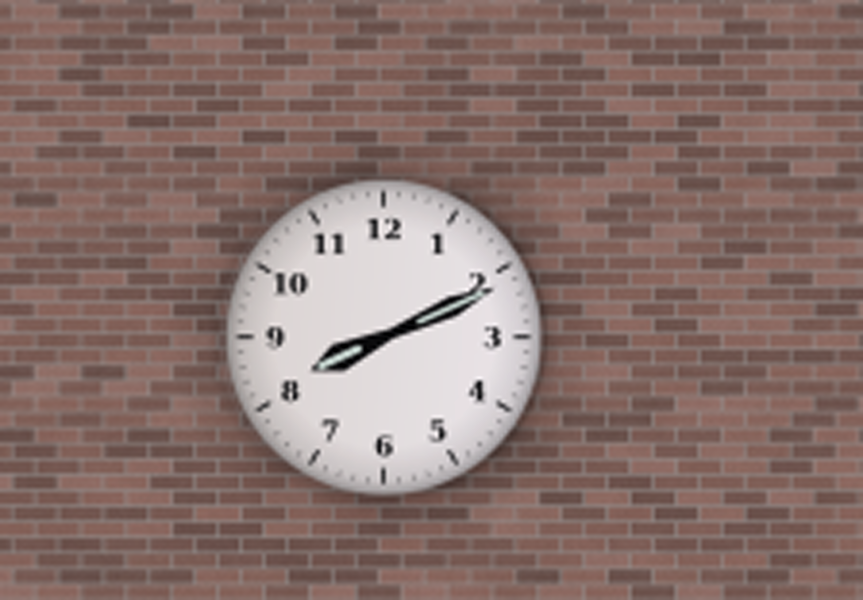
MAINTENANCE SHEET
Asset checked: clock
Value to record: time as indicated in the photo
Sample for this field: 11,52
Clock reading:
8,11
